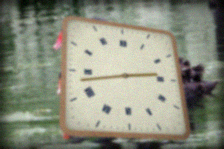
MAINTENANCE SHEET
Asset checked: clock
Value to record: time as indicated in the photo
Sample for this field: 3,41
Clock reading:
2,43
